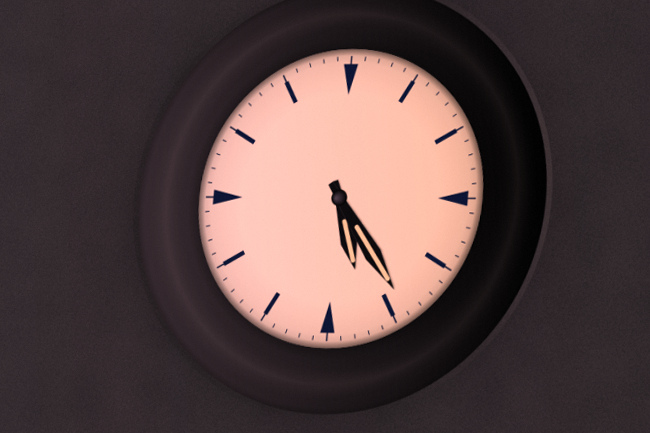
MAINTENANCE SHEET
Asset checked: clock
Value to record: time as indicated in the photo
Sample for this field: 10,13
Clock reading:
5,24
